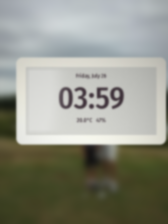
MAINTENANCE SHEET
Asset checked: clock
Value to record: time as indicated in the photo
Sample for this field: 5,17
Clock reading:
3,59
